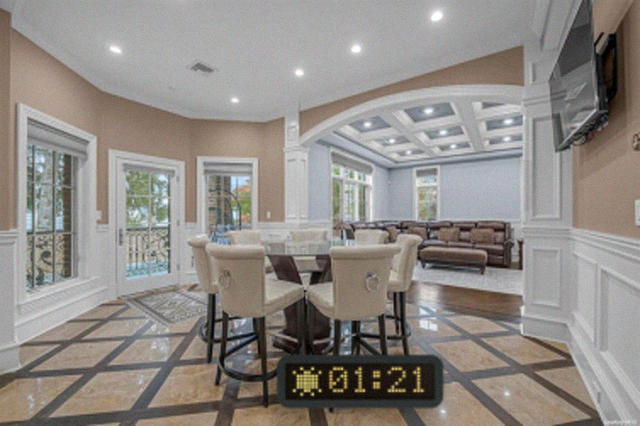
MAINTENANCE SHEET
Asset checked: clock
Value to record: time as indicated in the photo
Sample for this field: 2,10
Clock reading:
1,21
